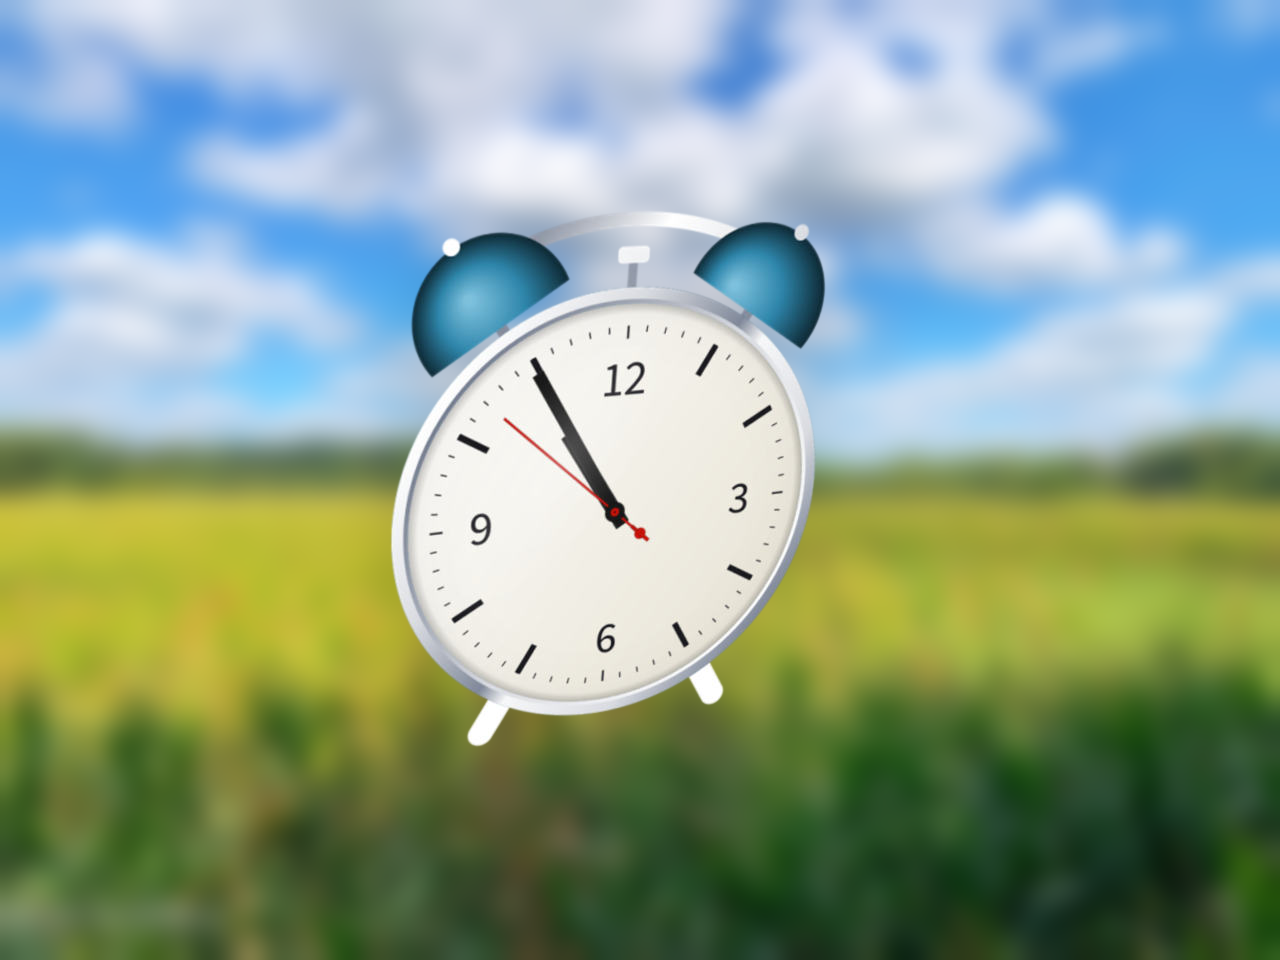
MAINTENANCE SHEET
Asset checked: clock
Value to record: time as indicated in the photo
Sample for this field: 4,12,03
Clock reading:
10,54,52
